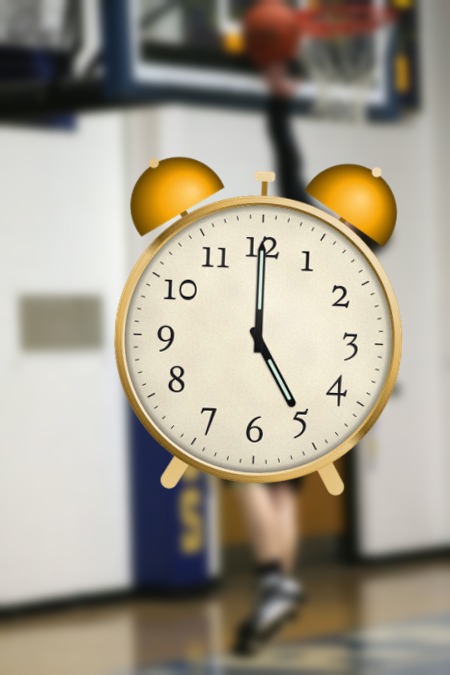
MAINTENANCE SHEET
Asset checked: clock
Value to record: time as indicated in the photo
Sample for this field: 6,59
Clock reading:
5,00
